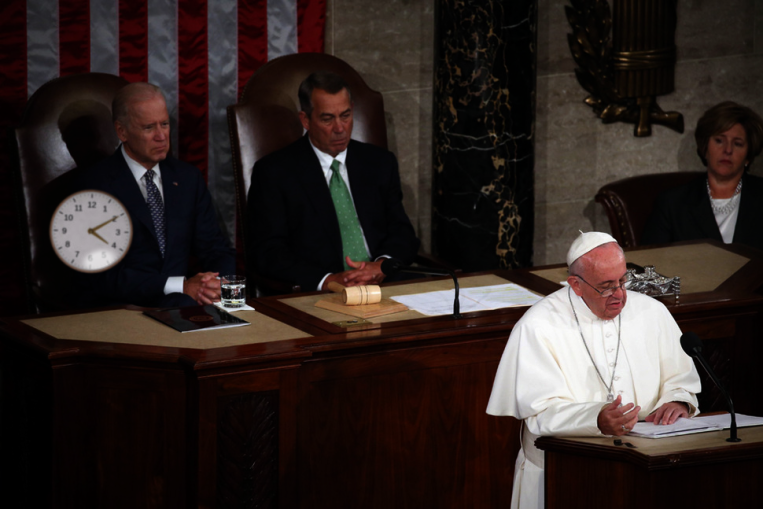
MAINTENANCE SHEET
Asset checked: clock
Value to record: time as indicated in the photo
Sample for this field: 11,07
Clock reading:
4,10
